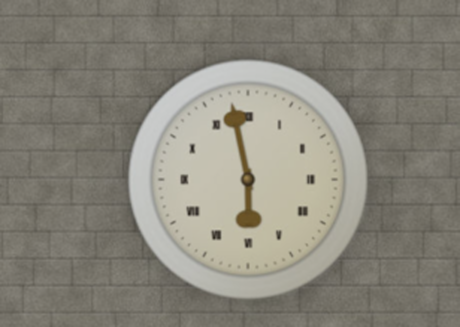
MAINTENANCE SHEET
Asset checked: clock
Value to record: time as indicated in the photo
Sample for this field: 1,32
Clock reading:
5,58
